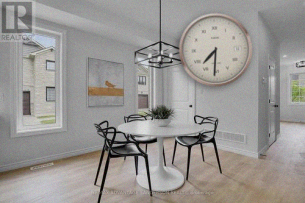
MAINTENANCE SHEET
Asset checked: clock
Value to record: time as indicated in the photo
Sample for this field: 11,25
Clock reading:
7,31
